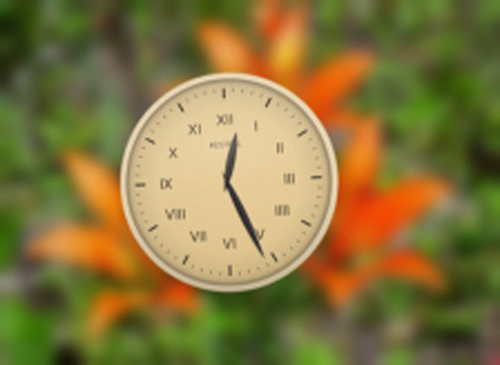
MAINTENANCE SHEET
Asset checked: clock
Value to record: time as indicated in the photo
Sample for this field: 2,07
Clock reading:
12,26
